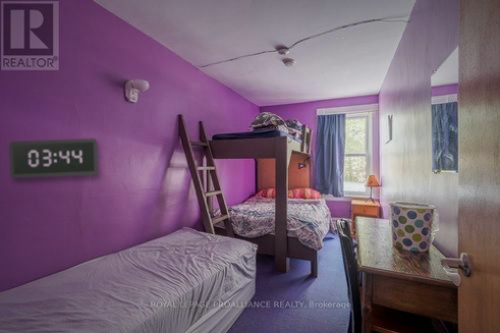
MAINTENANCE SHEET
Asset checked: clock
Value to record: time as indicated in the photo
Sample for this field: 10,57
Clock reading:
3,44
